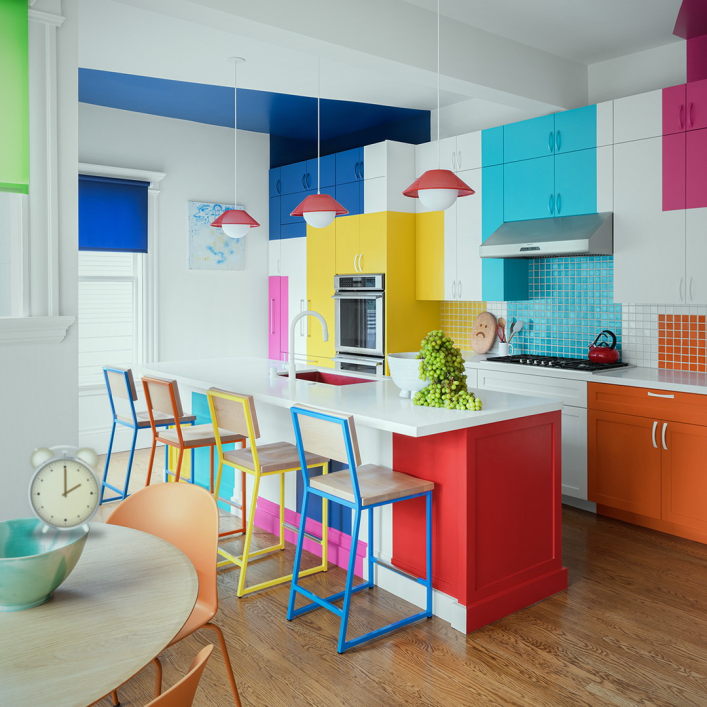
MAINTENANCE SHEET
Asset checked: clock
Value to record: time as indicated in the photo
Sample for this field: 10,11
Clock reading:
2,00
